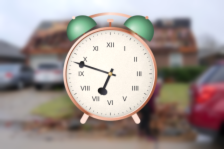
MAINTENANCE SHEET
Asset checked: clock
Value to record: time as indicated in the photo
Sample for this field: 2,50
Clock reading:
6,48
